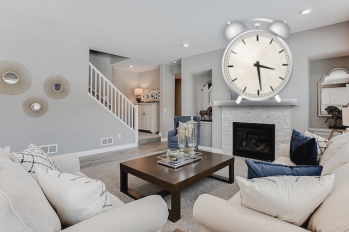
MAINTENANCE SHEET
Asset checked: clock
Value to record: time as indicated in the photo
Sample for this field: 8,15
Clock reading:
3,29
